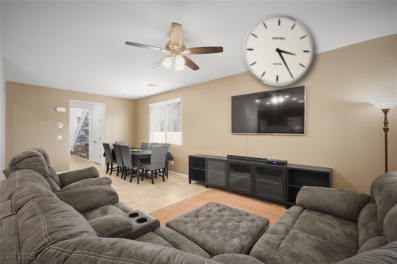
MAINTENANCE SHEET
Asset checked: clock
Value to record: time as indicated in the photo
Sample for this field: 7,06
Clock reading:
3,25
